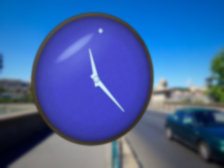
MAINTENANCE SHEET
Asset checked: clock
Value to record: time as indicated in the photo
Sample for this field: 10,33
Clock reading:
11,22
